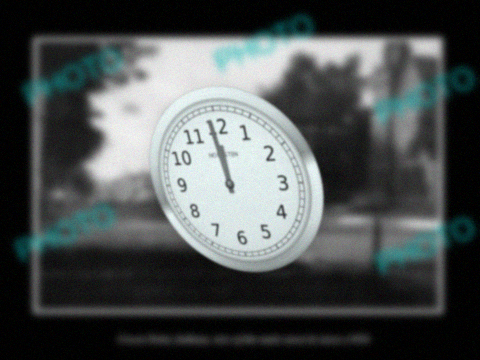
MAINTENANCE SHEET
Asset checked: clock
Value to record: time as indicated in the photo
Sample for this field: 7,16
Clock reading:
11,59
